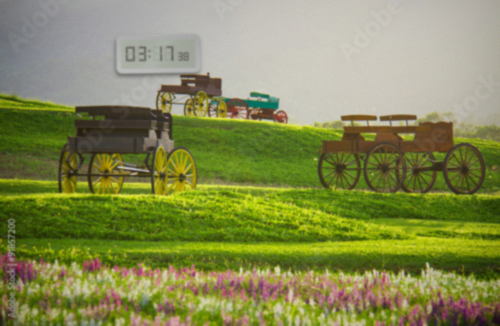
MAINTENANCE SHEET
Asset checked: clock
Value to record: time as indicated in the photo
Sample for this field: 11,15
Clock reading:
3,17
